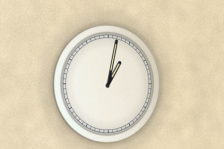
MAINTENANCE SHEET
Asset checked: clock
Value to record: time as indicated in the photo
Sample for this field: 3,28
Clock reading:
1,02
